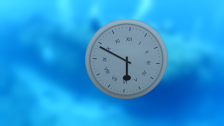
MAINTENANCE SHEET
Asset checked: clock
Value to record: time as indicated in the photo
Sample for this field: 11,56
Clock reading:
5,49
